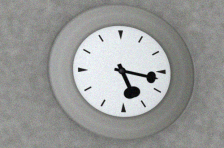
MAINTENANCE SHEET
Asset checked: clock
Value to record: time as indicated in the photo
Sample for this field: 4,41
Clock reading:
5,17
